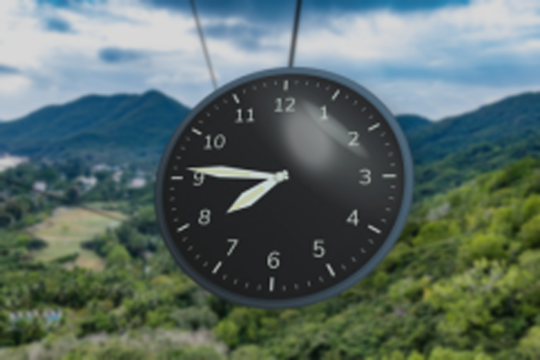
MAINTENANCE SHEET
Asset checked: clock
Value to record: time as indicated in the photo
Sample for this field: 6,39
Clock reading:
7,46
